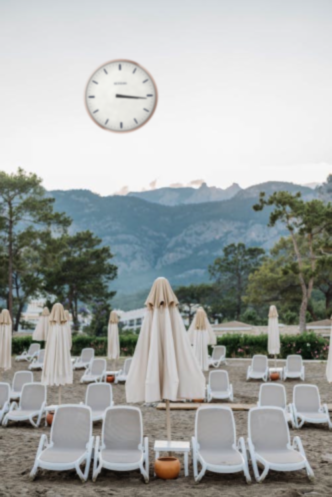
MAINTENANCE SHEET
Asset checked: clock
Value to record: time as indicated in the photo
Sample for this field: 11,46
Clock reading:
3,16
